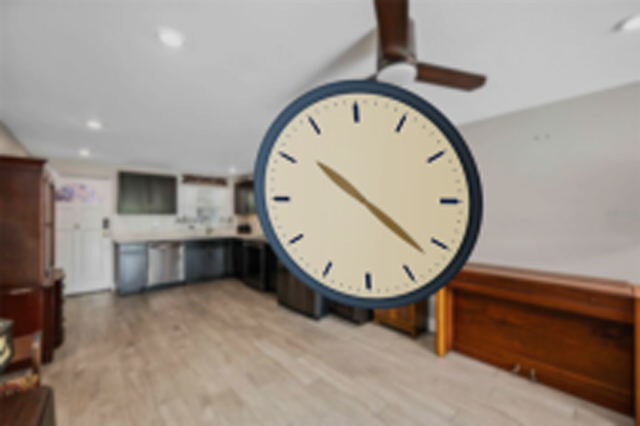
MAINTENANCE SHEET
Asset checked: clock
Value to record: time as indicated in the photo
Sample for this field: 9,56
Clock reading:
10,22
